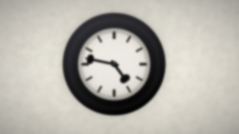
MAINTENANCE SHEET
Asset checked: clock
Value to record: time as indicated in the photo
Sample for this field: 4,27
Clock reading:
4,47
